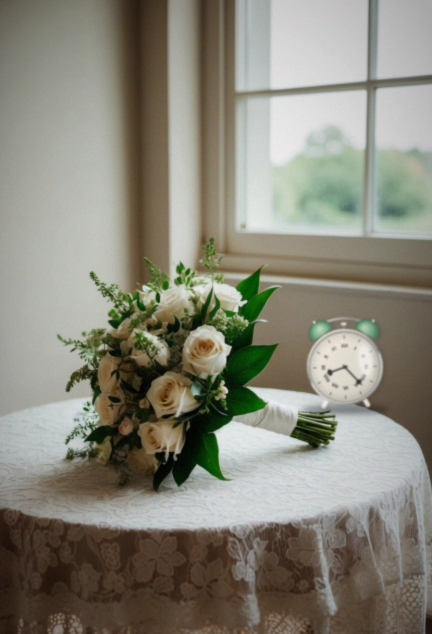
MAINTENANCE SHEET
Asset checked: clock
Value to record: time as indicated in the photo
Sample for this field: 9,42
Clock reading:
8,23
